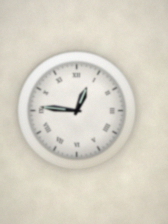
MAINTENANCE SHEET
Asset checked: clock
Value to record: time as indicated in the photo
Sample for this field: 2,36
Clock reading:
12,46
